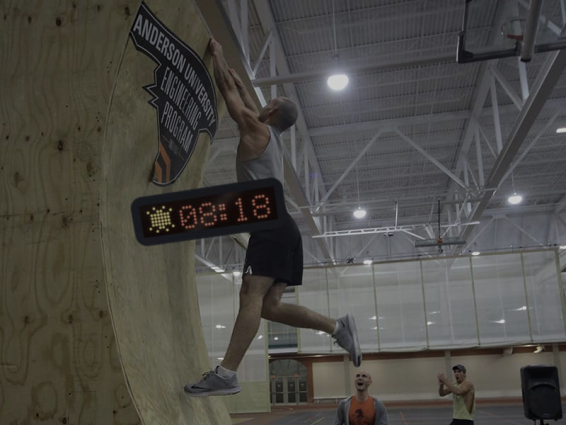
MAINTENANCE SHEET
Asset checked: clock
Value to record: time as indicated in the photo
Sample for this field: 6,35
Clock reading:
8,18
